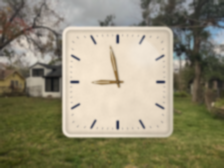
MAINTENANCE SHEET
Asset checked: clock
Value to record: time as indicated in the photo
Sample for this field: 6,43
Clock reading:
8,58
